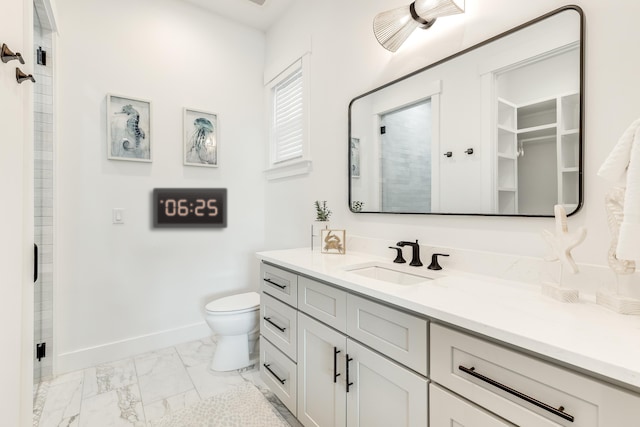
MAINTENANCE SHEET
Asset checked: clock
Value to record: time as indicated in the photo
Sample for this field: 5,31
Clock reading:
6,25
